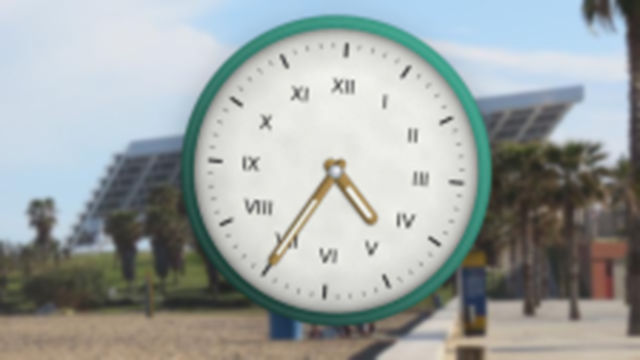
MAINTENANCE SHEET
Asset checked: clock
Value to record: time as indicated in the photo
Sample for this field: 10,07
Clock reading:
4,35
